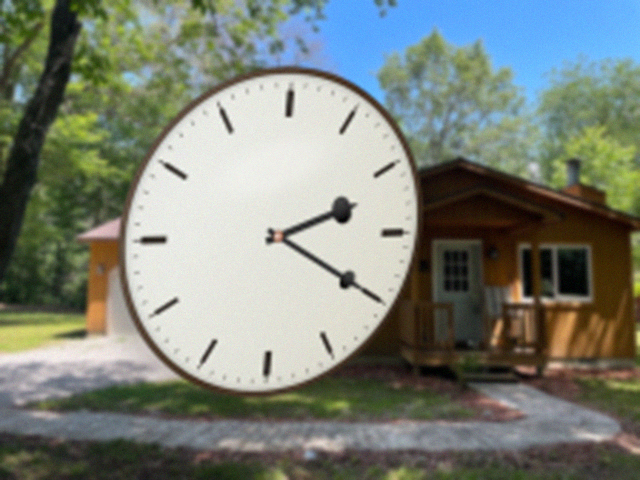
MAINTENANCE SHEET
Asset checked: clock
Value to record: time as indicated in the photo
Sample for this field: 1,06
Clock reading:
2,20
